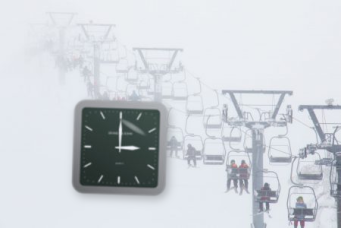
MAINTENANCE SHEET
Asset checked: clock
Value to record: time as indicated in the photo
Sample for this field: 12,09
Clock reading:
3,00
